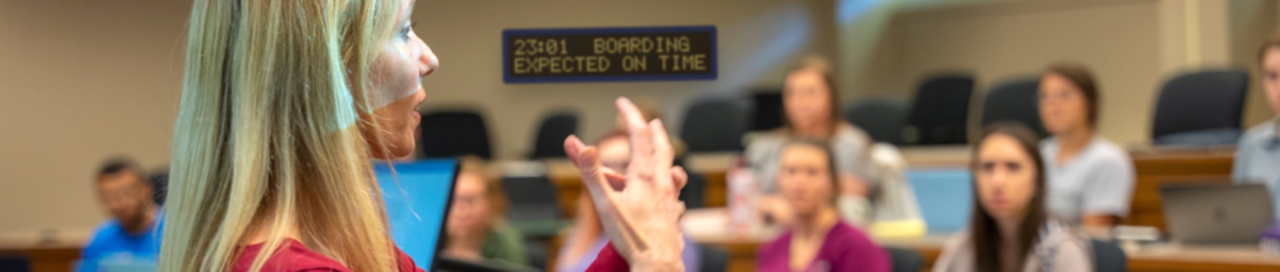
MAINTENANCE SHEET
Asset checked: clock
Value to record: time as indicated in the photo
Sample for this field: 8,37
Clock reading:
23,01
